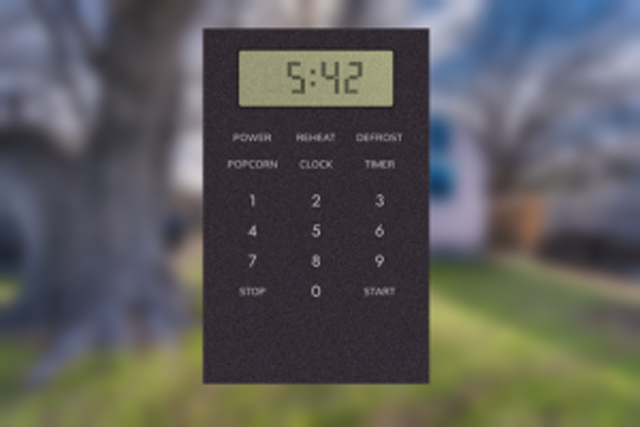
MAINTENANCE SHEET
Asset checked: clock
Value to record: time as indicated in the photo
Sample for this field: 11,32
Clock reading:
5,42
